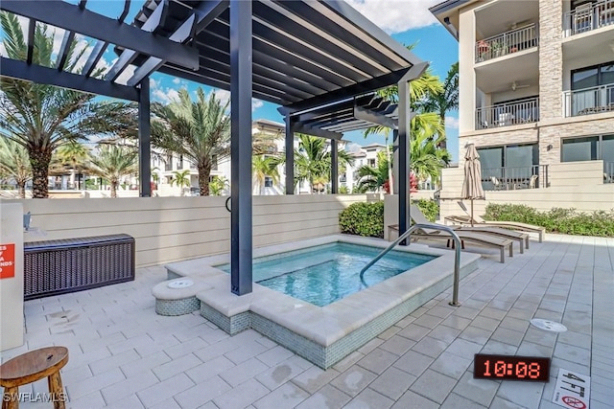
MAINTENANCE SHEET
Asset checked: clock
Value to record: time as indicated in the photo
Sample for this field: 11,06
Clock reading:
10,08
